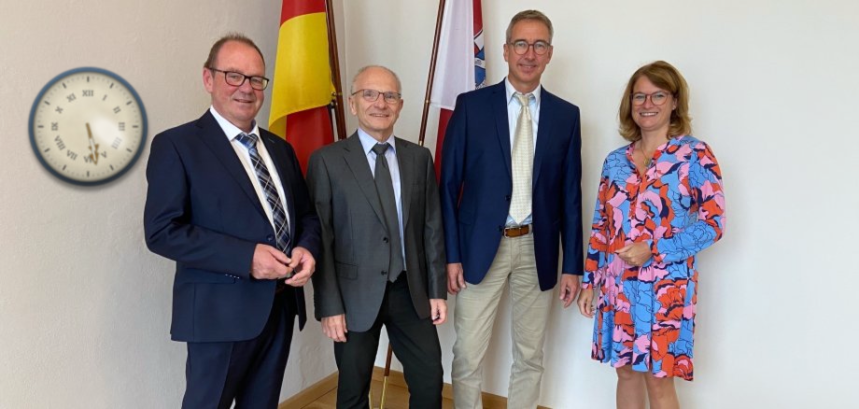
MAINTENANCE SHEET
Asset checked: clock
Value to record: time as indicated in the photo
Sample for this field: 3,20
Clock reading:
5,28
